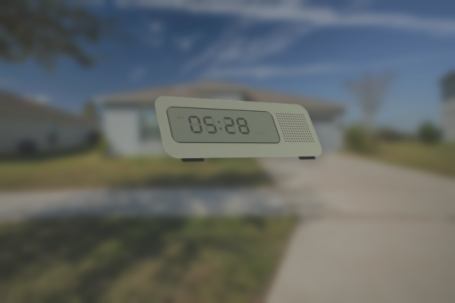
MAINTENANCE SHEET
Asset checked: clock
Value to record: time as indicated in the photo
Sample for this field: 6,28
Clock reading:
5,28
